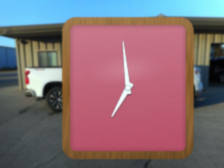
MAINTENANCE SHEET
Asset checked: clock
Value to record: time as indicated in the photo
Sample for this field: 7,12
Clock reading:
6,59
